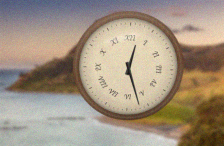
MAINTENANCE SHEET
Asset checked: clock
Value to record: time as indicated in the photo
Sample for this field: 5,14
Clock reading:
12,27
